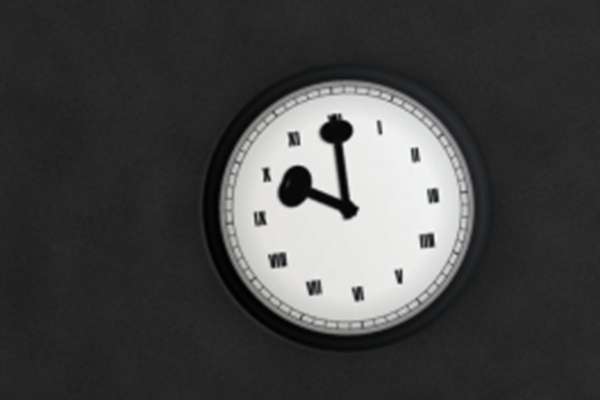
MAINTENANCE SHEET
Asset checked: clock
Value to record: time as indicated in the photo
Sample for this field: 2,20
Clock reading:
10,00
